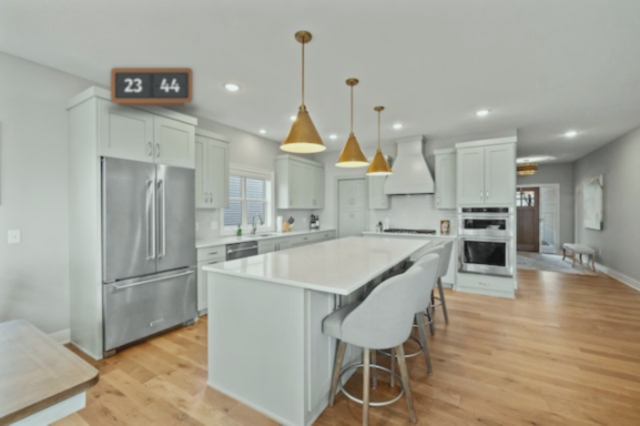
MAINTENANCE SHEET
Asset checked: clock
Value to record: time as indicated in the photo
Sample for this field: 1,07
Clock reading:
23,44
